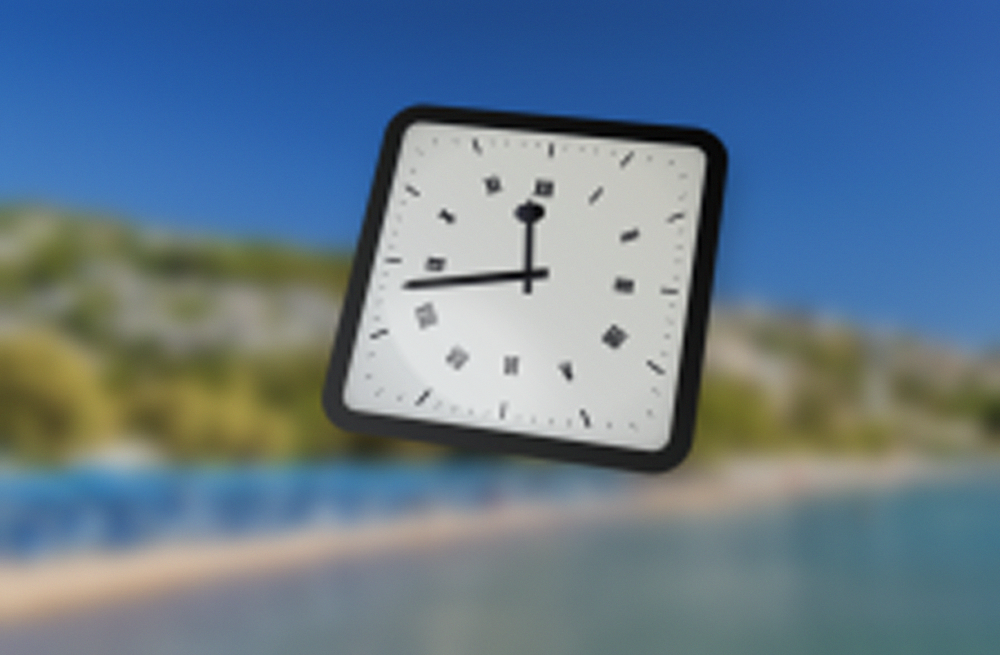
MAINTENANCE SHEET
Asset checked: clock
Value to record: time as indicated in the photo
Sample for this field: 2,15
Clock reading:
11,43
